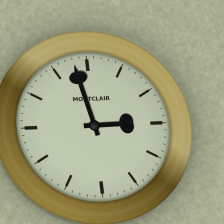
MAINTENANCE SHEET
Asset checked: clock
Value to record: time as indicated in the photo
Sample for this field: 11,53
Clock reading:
2,58
